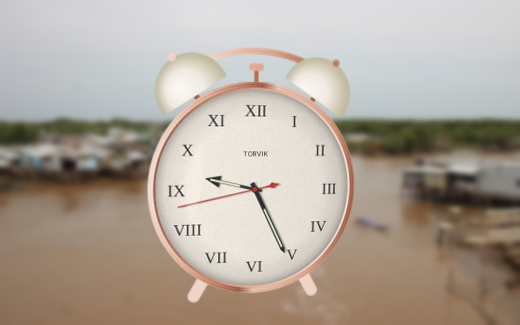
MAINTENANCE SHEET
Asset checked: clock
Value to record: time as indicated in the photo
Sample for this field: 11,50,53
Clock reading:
9,25,43
